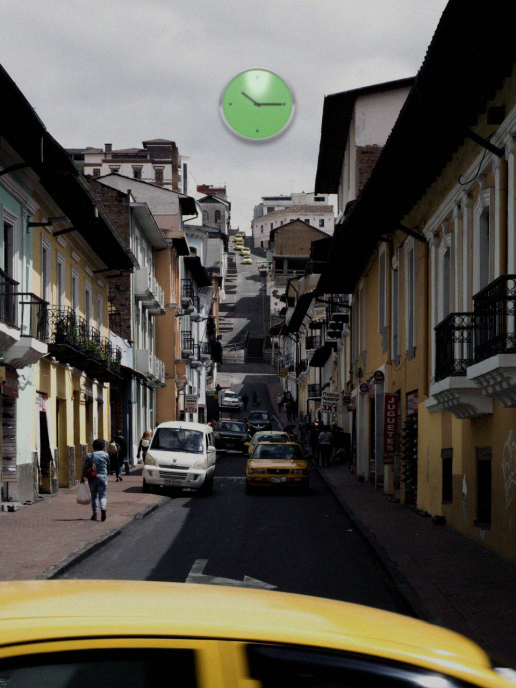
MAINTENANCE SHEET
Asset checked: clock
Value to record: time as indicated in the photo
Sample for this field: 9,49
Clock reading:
10,15
